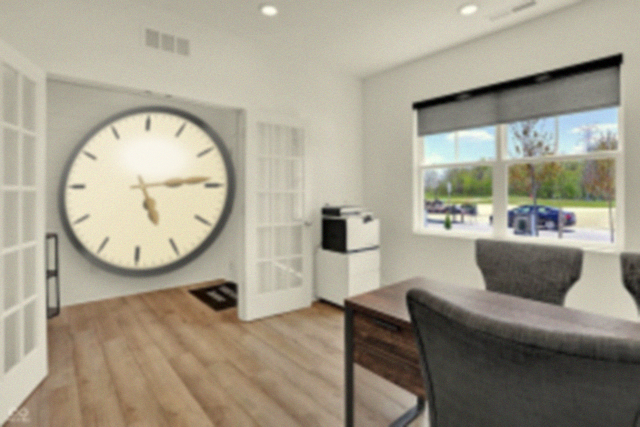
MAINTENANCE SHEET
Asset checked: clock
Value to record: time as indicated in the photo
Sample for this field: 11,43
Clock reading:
5,14
